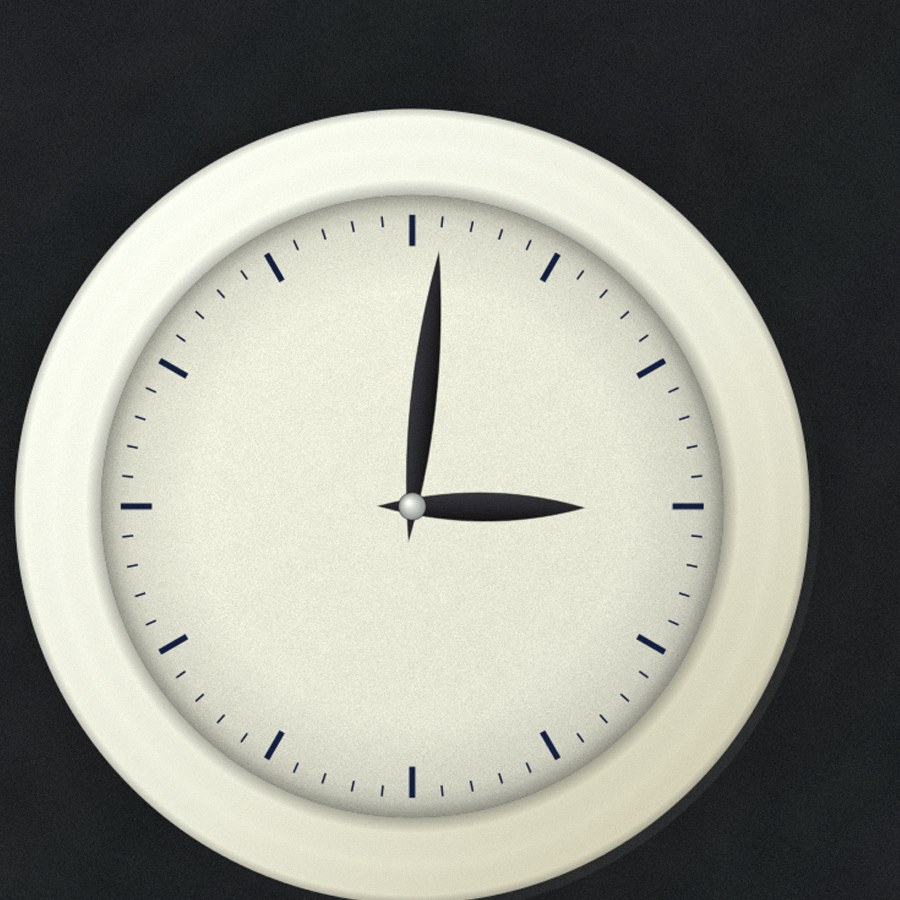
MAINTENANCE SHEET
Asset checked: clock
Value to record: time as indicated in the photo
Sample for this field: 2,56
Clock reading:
3,01
